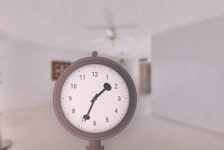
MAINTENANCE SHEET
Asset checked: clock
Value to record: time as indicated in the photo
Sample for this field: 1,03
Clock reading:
1,34
